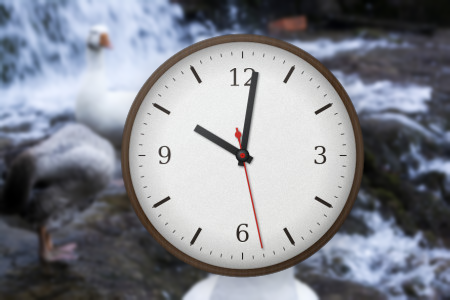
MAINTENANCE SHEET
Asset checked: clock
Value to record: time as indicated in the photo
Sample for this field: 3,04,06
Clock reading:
10,01,28
